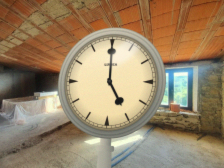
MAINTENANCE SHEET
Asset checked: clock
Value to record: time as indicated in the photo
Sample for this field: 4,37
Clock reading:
5,00
